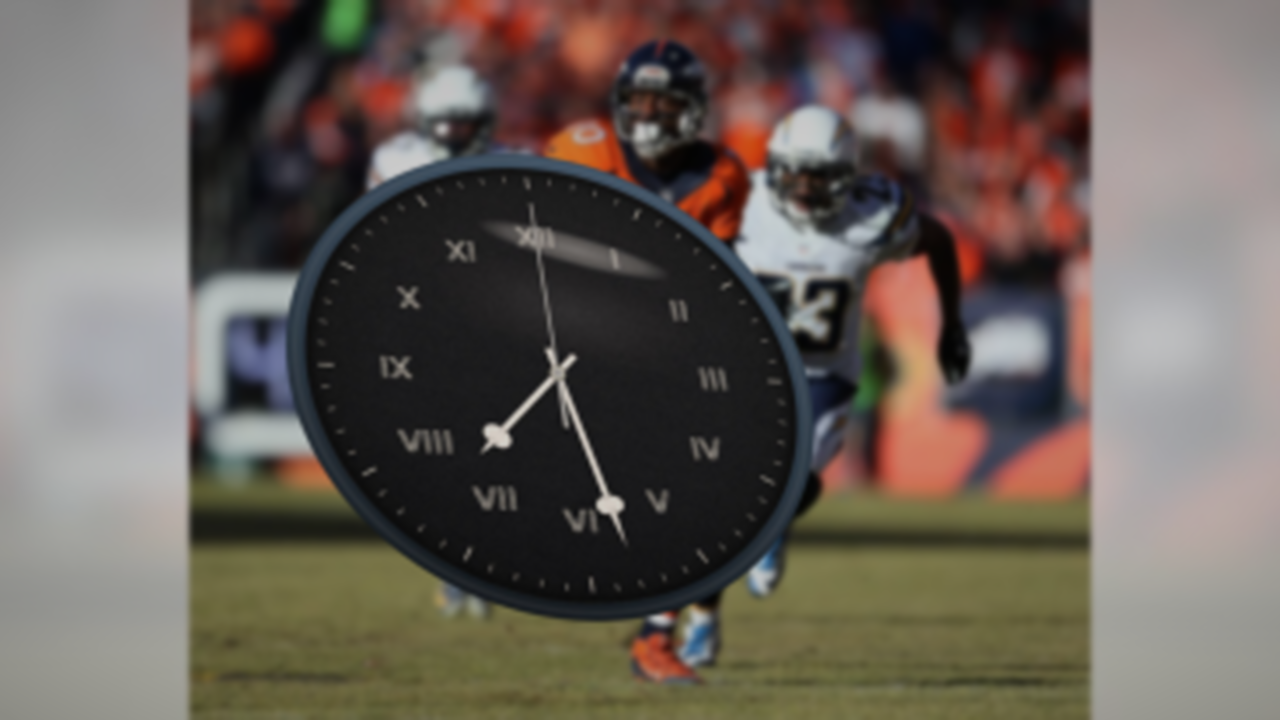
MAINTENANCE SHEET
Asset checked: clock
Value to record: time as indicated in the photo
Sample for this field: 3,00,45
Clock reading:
7,28,00
